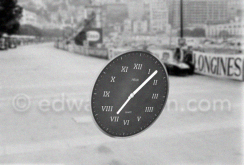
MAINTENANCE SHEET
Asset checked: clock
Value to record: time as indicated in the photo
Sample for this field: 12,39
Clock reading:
7,07
